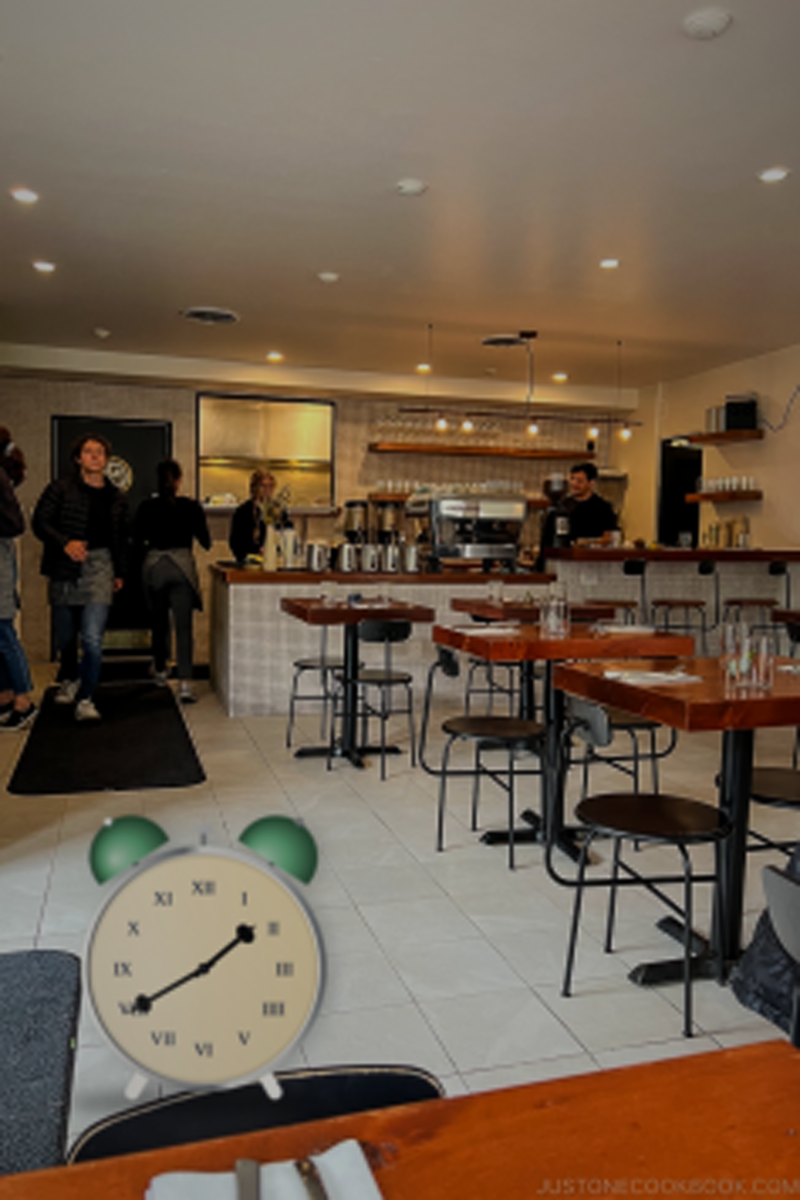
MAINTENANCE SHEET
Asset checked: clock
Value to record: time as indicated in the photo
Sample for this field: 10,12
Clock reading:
1,40
